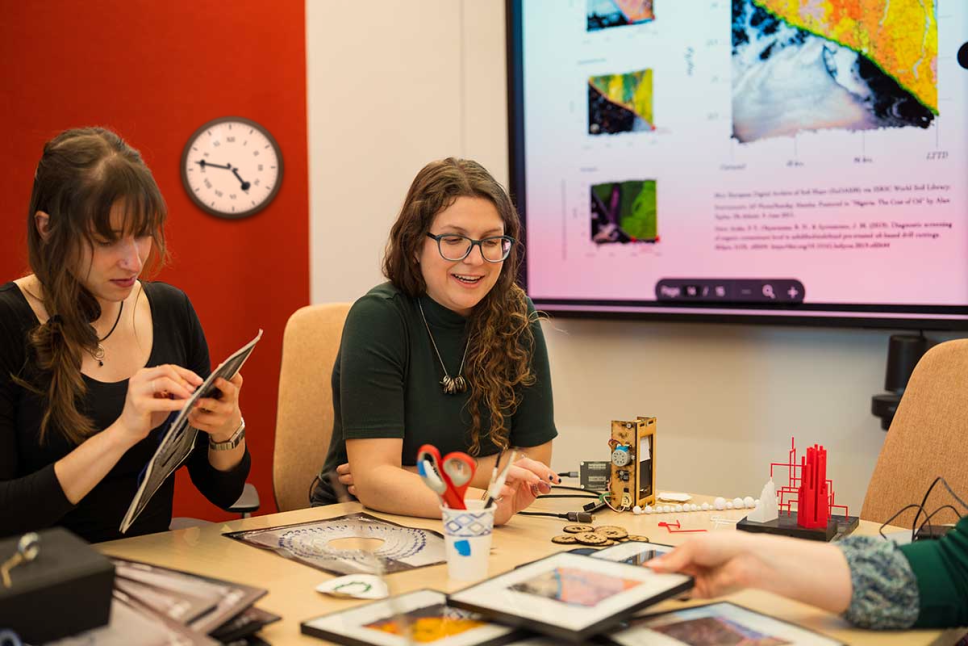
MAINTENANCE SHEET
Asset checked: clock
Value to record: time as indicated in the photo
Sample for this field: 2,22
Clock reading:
4,47
